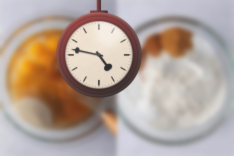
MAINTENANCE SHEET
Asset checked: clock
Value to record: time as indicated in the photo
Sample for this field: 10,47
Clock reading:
4,47
